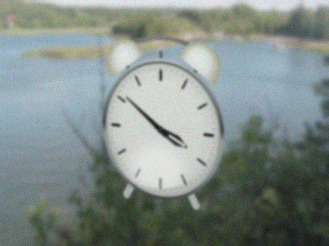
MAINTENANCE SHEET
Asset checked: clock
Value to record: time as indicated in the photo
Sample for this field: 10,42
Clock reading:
3,51
